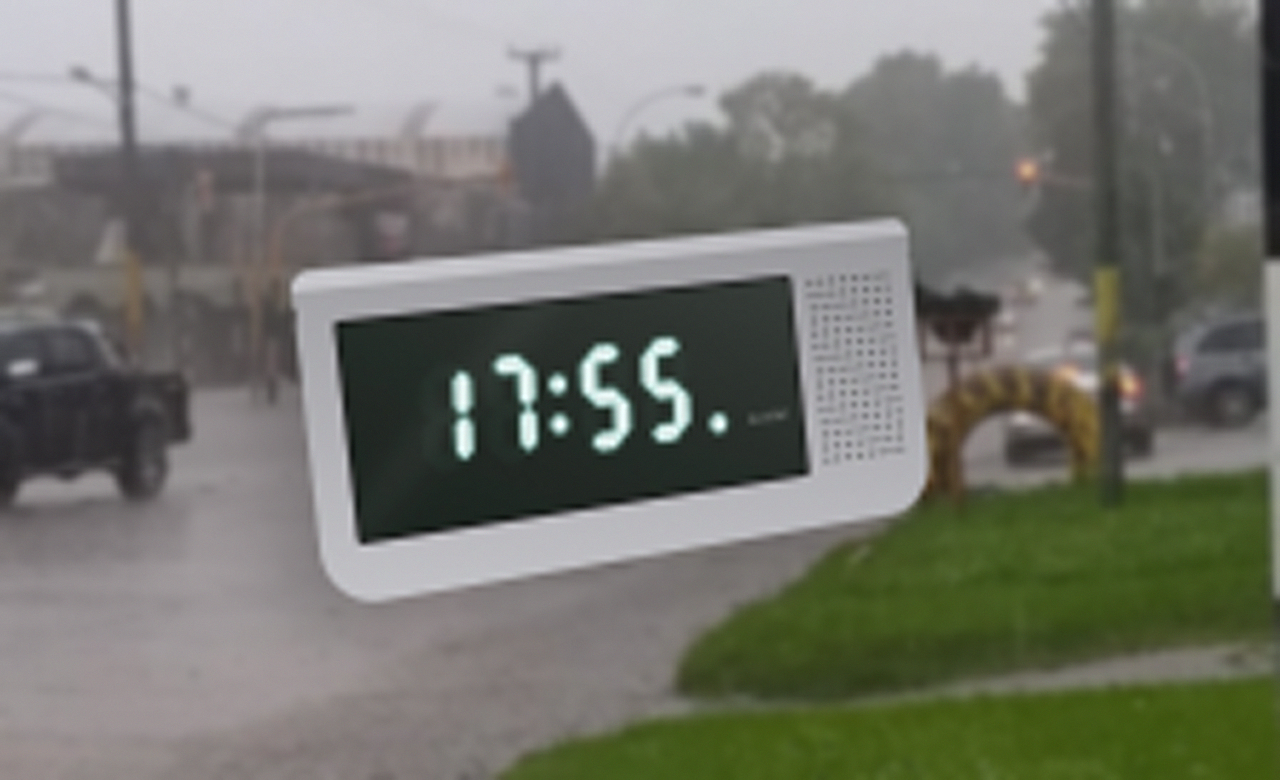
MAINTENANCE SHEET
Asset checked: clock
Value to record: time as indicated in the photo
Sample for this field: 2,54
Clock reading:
17,55
